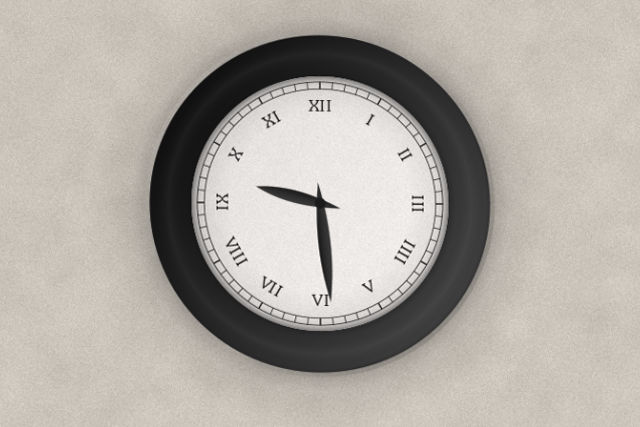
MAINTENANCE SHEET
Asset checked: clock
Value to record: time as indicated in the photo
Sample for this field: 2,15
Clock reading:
9,29
